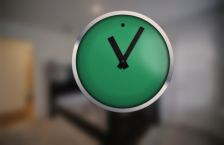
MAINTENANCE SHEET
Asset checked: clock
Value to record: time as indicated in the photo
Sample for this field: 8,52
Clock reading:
11,05
